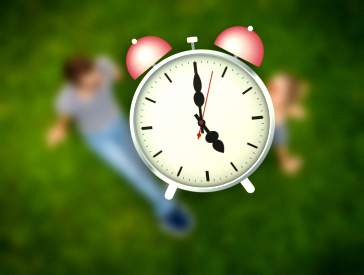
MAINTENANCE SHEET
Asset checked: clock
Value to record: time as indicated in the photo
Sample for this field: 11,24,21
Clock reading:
5,00,03
